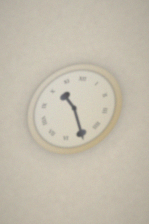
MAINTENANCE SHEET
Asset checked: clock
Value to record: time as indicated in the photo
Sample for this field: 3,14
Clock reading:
10,25
